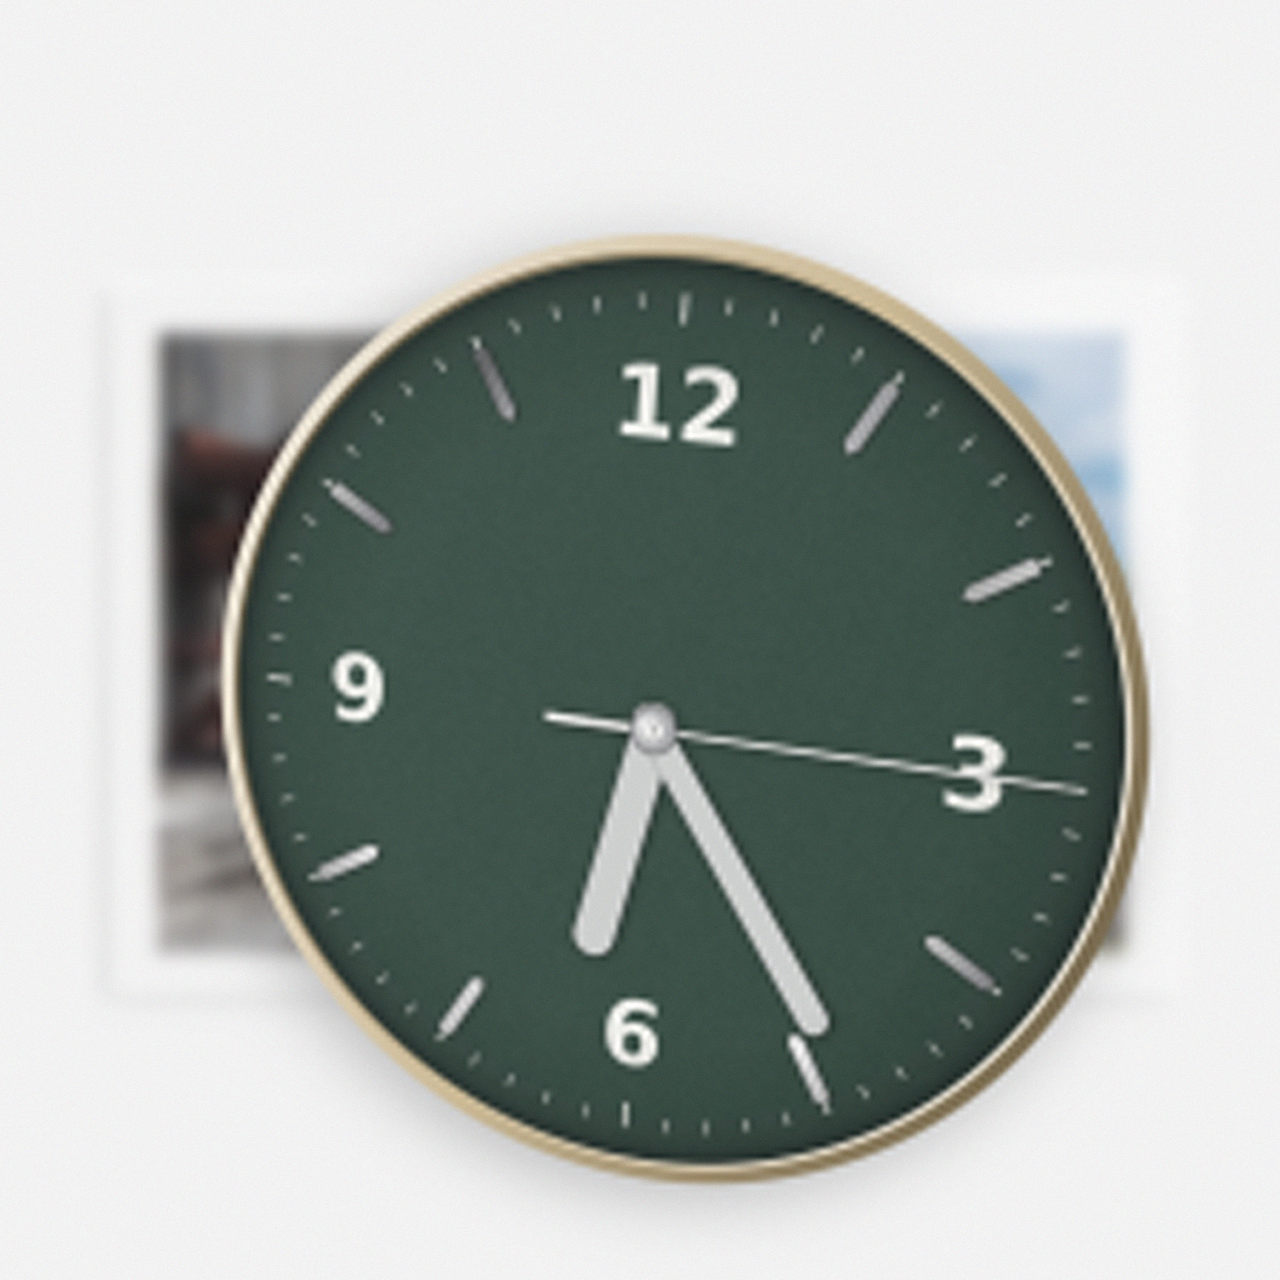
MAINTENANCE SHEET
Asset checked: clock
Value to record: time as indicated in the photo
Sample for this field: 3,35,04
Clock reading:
6,24,15
